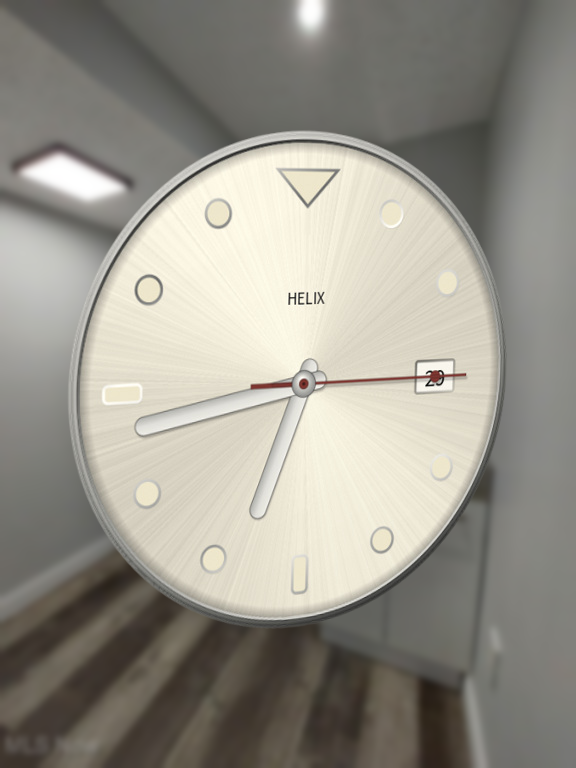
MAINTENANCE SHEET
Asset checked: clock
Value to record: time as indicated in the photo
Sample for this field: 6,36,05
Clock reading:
6,43,15
